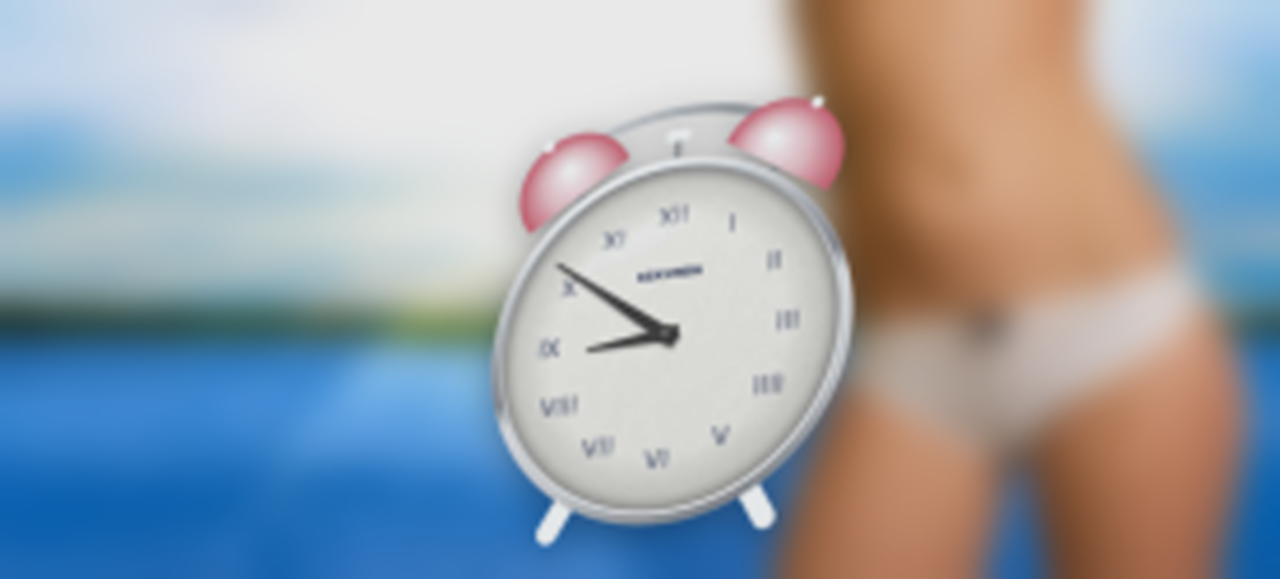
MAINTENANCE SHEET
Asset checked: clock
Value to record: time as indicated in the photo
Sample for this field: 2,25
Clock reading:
8,51
